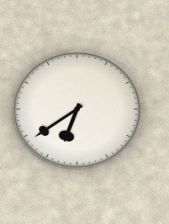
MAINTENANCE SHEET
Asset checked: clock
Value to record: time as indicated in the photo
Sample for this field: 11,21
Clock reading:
6,39
